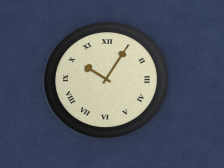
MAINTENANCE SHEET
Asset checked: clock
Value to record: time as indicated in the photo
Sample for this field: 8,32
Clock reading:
10,05
